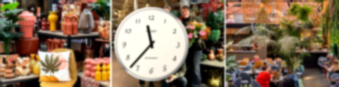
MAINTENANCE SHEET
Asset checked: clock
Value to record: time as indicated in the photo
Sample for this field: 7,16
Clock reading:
11,37
